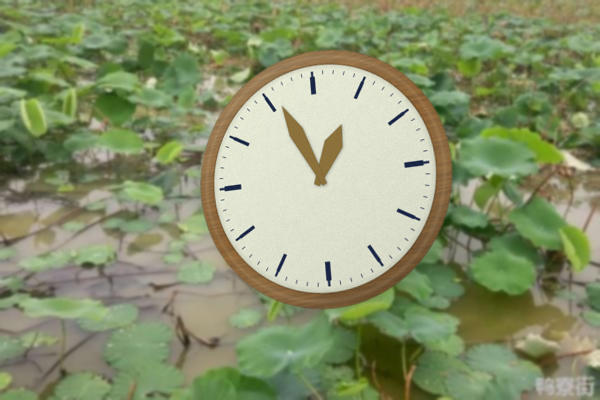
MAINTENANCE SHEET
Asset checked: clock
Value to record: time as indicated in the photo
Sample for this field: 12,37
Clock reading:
12,56
